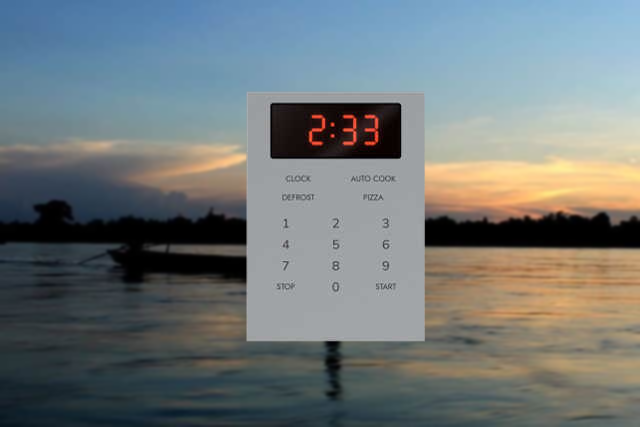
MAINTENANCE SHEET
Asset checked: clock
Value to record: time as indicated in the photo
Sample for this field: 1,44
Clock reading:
2,33
